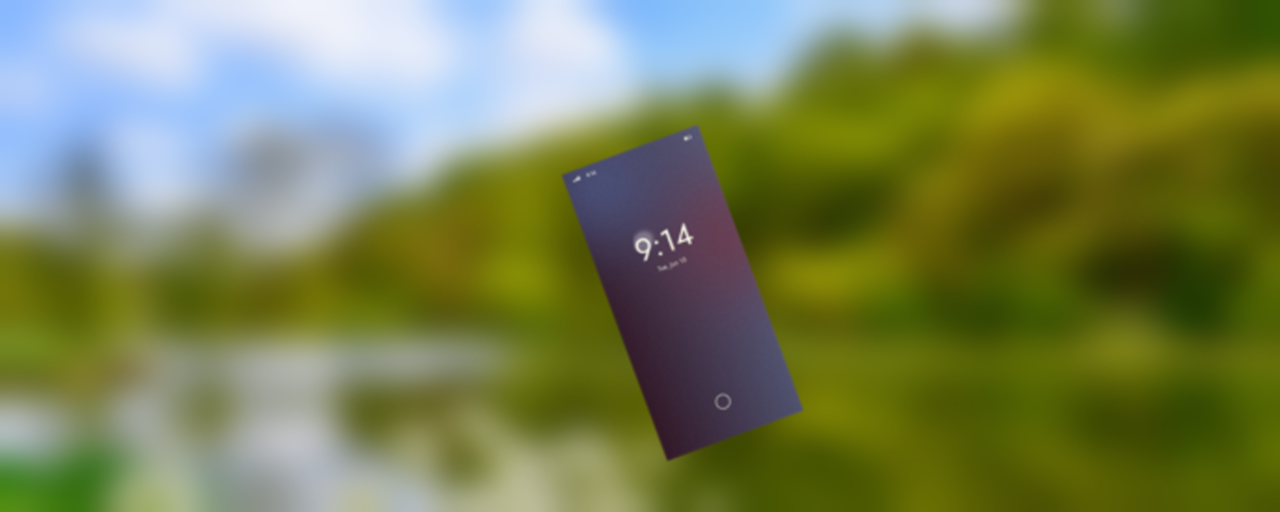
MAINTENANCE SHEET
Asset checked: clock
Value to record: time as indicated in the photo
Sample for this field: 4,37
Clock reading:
9,14
